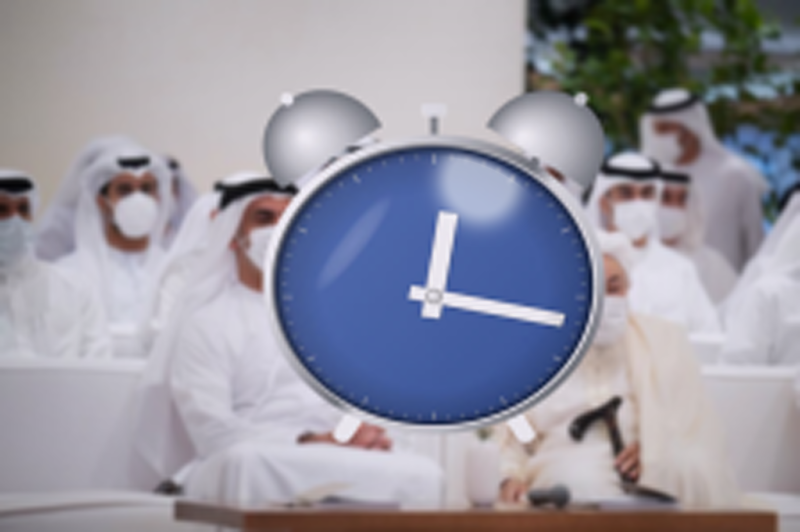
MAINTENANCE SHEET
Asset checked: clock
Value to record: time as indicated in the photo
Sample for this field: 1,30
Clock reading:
12,17
